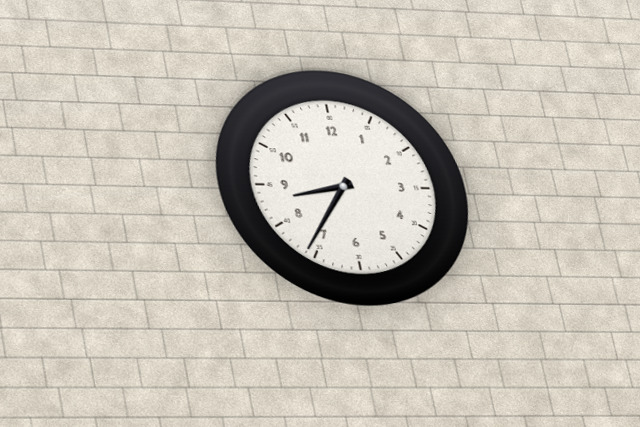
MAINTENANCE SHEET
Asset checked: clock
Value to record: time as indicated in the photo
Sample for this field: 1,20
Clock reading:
8,36
